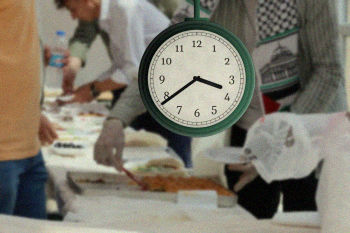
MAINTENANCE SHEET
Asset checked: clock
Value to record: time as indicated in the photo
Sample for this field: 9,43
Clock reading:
3,39
